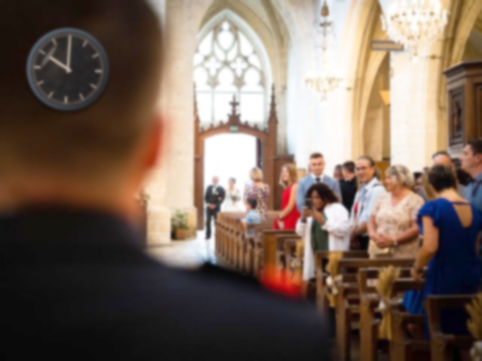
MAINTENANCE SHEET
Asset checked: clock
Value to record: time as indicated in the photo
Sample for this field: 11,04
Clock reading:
10,00
